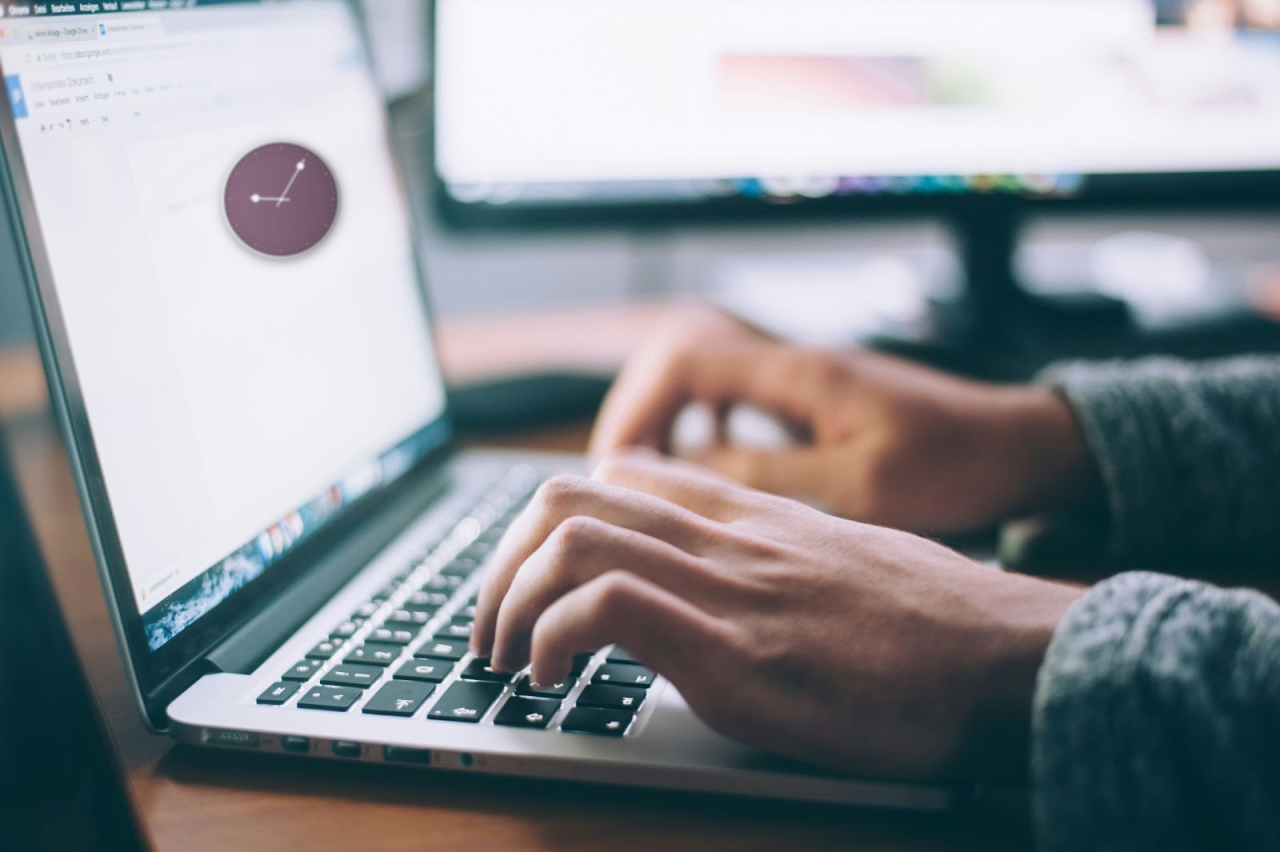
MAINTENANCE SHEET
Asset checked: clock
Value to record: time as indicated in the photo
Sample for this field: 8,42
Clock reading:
9,05
